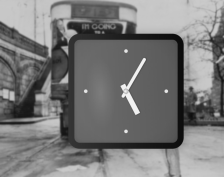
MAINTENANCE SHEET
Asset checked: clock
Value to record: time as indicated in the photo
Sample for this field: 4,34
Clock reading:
5,05
